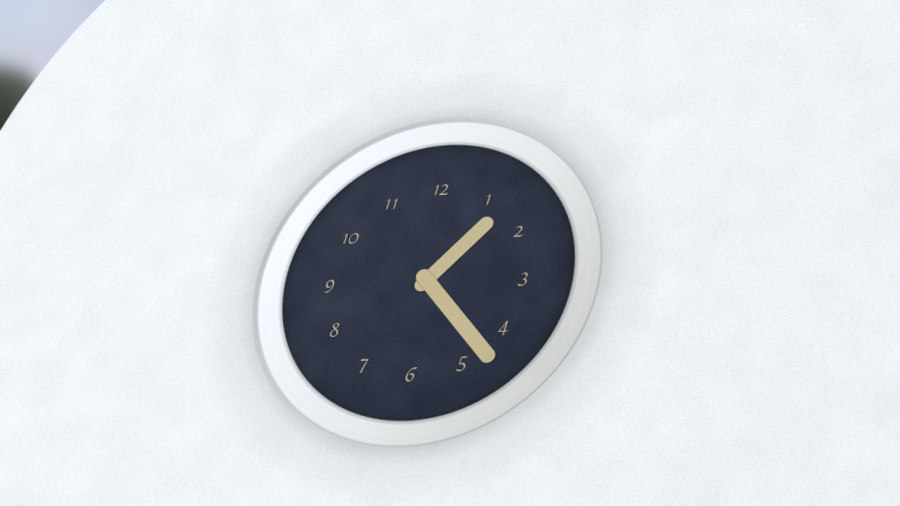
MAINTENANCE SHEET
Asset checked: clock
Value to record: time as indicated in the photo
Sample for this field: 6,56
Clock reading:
1,23
